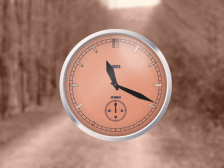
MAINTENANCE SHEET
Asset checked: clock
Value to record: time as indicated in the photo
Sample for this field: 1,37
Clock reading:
11,19
